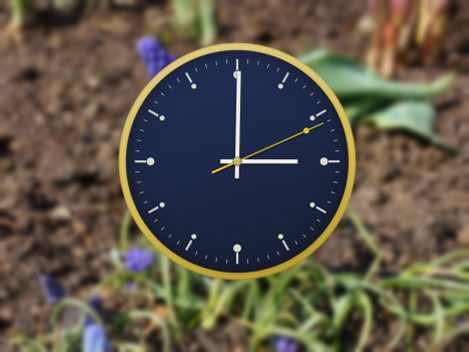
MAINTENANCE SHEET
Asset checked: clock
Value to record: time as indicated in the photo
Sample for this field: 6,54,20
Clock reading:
3,00,11
